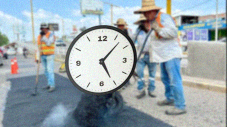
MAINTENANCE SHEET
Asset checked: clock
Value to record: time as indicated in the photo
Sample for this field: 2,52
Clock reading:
5,07
